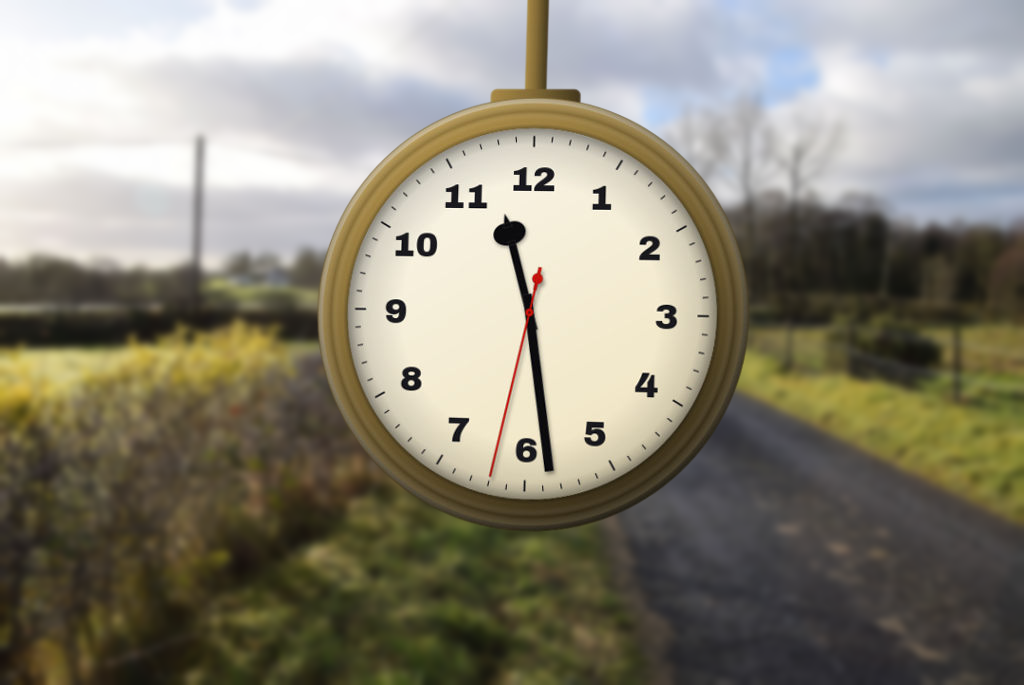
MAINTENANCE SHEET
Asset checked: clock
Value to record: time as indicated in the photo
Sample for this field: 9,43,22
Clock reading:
11,28,32
